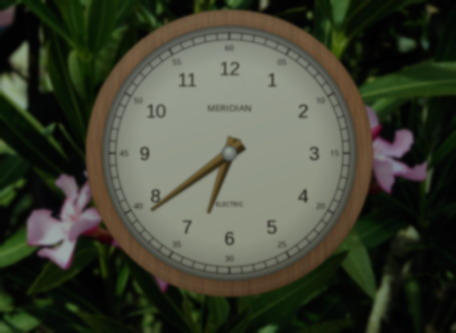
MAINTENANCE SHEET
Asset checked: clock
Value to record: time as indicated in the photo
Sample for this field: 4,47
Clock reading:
6,39
